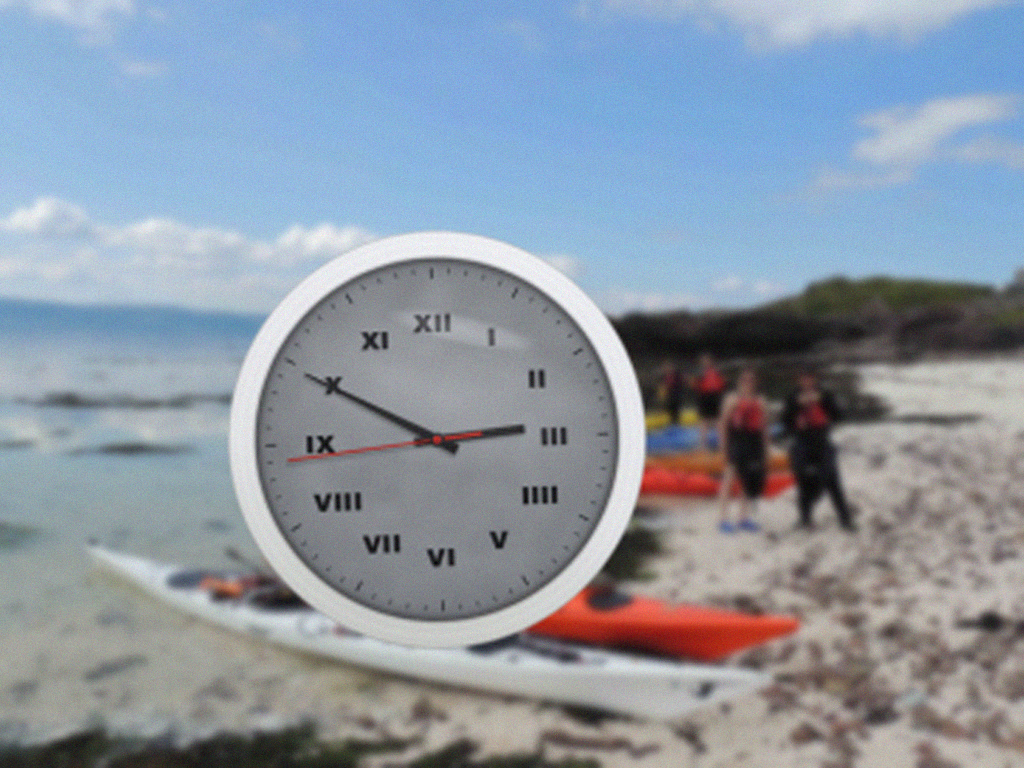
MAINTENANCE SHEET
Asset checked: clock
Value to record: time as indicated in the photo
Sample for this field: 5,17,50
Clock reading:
2,49,44
